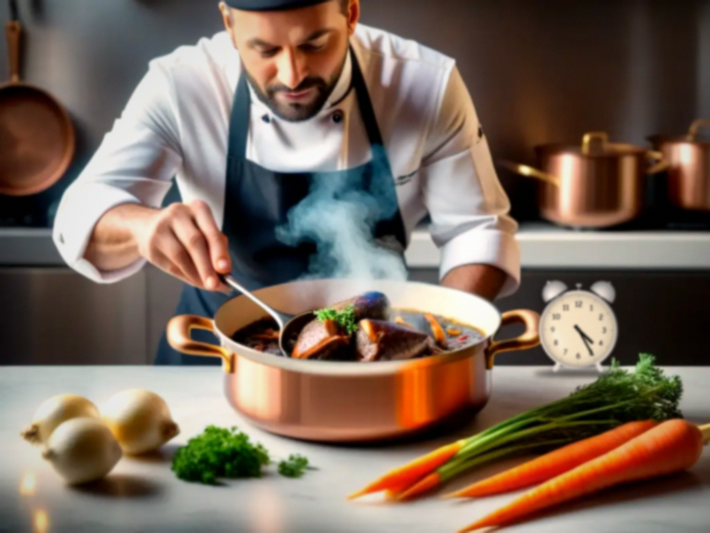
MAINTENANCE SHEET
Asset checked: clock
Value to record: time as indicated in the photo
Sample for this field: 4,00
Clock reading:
4,25
